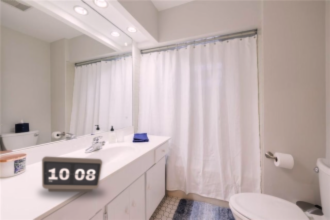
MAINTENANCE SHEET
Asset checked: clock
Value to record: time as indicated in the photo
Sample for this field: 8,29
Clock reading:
10,08
